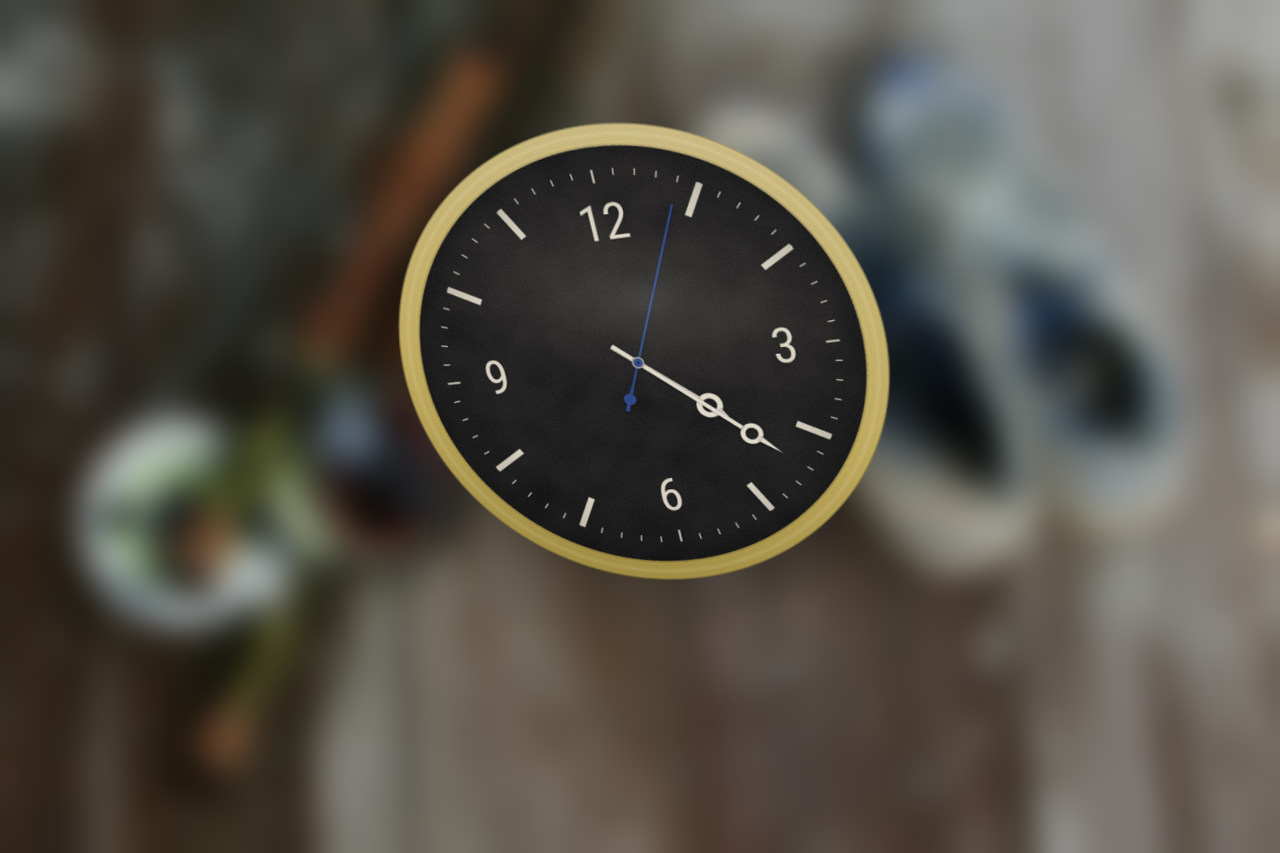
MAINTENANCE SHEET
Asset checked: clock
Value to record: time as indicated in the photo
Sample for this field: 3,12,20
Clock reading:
4,22,04
